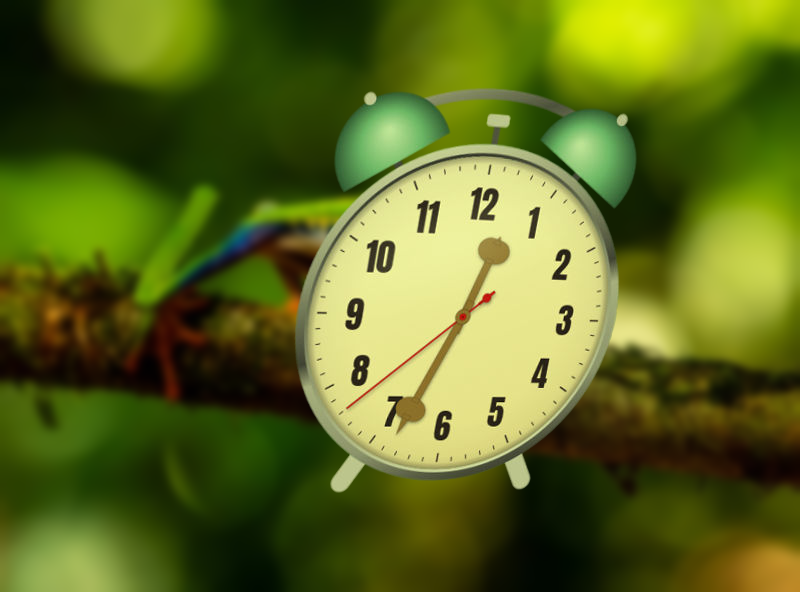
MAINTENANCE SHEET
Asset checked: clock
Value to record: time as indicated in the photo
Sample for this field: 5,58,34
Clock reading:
12,33,38
